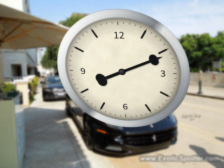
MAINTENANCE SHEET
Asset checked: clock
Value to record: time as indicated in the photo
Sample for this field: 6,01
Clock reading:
8,11
